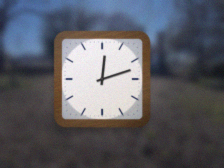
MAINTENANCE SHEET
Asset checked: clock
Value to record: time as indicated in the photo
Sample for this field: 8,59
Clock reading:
12,12
